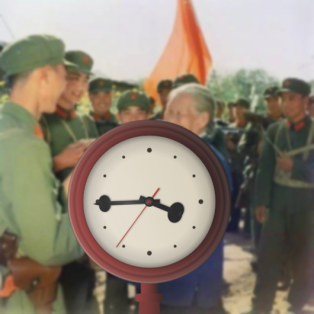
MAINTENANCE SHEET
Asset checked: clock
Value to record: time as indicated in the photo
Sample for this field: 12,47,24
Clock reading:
3,44,36
